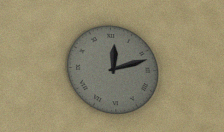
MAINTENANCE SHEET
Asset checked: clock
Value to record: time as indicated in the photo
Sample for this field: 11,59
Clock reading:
12,12
